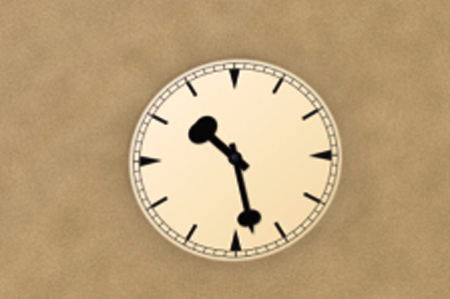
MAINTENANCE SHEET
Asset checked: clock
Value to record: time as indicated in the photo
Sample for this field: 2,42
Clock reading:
10,28
